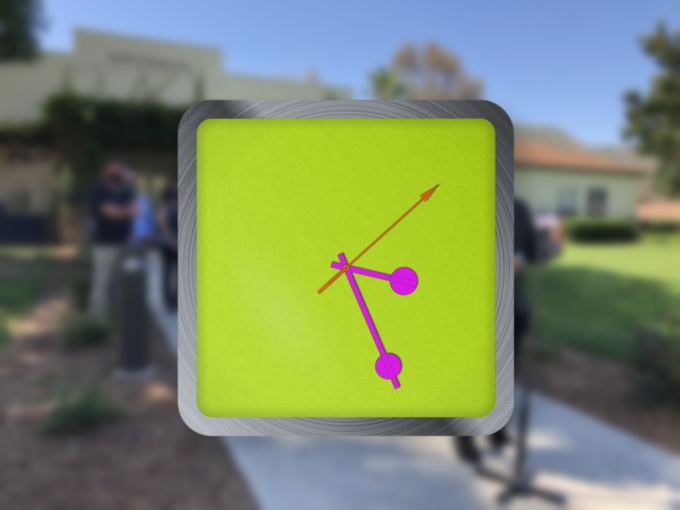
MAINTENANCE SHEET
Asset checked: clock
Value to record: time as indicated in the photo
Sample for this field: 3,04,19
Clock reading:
3,26,08
